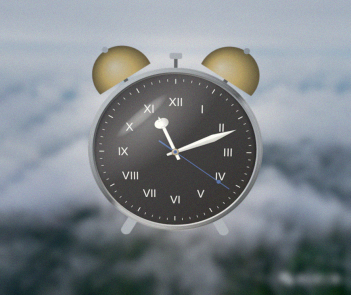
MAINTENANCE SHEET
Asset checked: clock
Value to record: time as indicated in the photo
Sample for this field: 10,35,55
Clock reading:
11,11,21
